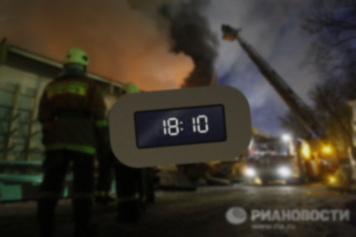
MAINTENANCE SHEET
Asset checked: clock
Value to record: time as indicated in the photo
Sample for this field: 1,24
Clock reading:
18,10
